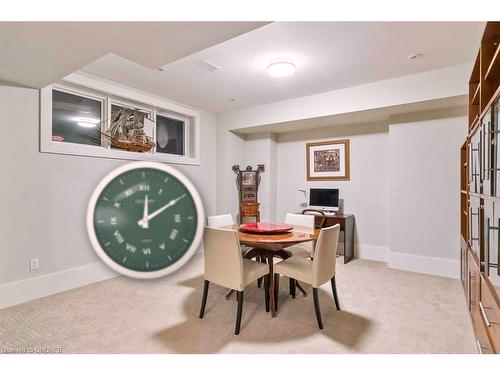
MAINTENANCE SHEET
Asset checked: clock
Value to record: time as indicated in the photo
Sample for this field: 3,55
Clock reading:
12,10
